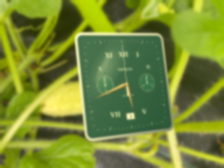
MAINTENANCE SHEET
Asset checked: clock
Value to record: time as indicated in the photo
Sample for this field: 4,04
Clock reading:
5,42
